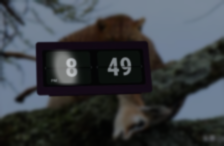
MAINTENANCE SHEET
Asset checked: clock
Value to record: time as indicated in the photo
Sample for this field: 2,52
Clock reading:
8,49
